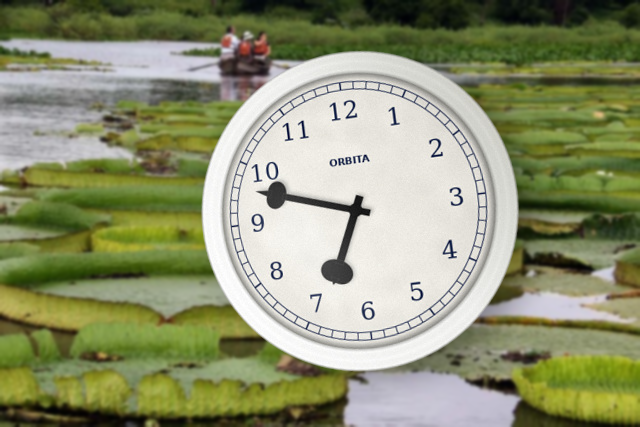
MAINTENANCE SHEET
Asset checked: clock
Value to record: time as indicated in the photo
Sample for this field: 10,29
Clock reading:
6,48
